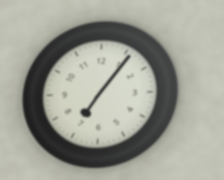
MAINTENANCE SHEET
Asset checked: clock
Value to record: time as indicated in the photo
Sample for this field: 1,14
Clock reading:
7,06
